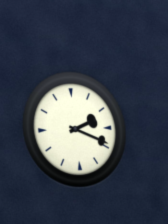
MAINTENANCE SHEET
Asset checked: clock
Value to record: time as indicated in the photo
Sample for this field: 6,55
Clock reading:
2,19
